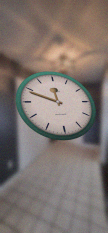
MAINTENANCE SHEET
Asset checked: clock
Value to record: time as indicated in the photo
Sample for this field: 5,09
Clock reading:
11,49
